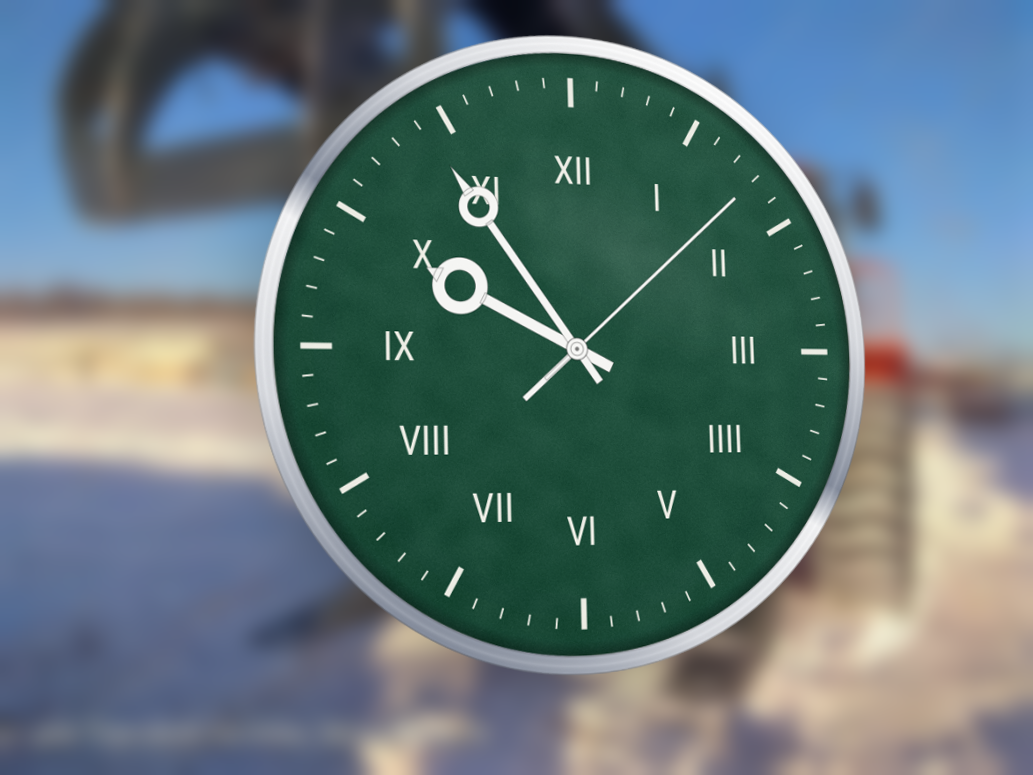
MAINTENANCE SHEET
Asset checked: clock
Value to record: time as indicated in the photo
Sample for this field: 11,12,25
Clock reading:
9,54,08
